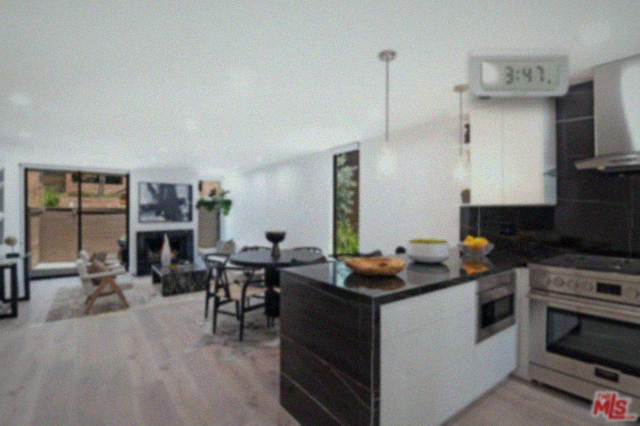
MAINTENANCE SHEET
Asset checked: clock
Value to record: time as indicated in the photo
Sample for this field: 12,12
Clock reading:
3,47
